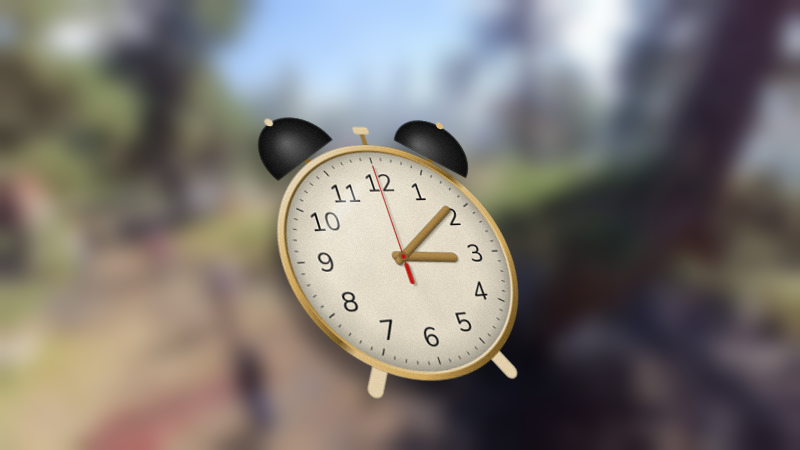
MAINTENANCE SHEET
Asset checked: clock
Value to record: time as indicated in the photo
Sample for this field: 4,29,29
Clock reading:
3,09,00
